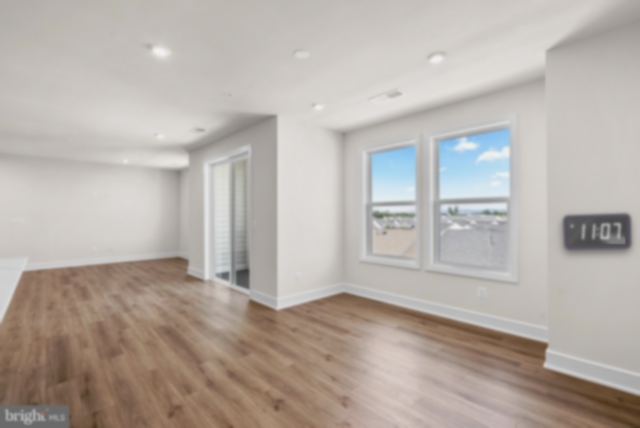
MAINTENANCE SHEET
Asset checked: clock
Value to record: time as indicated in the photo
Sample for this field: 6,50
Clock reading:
11,07
